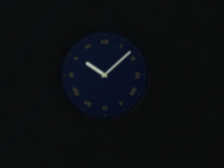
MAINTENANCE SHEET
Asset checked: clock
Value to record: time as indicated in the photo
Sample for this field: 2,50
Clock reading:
10,08
